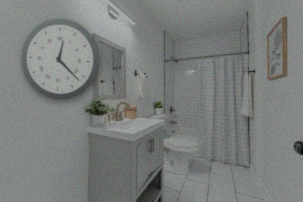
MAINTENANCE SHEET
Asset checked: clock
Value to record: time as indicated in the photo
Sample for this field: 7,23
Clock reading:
12,22
